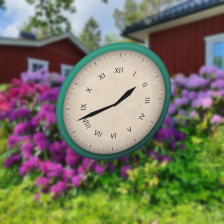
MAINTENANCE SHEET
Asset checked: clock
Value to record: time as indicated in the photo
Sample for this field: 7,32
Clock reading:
1,42
